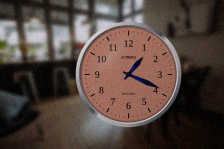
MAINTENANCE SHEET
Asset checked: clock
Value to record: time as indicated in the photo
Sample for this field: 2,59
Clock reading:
1,19
